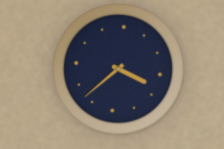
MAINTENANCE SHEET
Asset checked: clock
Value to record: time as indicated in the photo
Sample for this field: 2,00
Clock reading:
3,37
